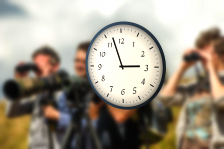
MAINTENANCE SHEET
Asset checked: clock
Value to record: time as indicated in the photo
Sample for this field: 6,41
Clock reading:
2,57
